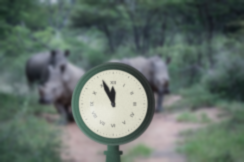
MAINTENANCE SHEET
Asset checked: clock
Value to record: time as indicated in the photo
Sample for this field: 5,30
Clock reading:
11,56
